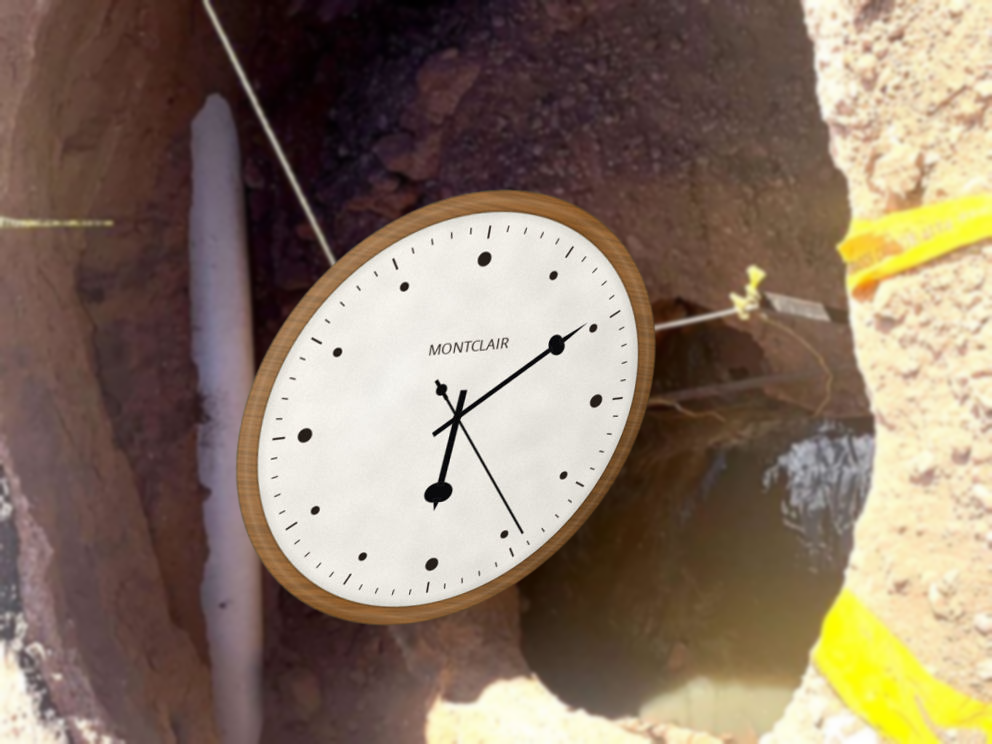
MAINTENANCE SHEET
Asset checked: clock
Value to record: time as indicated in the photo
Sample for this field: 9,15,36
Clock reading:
6,09,24
